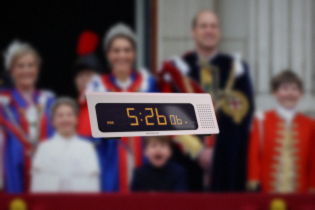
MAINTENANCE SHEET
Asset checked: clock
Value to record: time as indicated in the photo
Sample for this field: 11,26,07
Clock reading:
5,26,06
